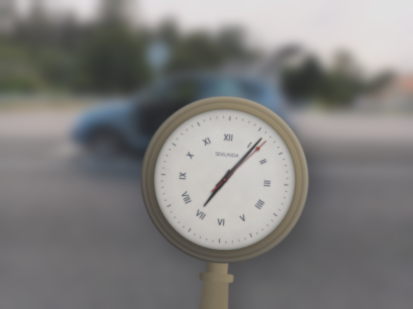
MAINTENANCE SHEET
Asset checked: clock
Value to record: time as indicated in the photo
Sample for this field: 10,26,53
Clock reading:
7,06,07
